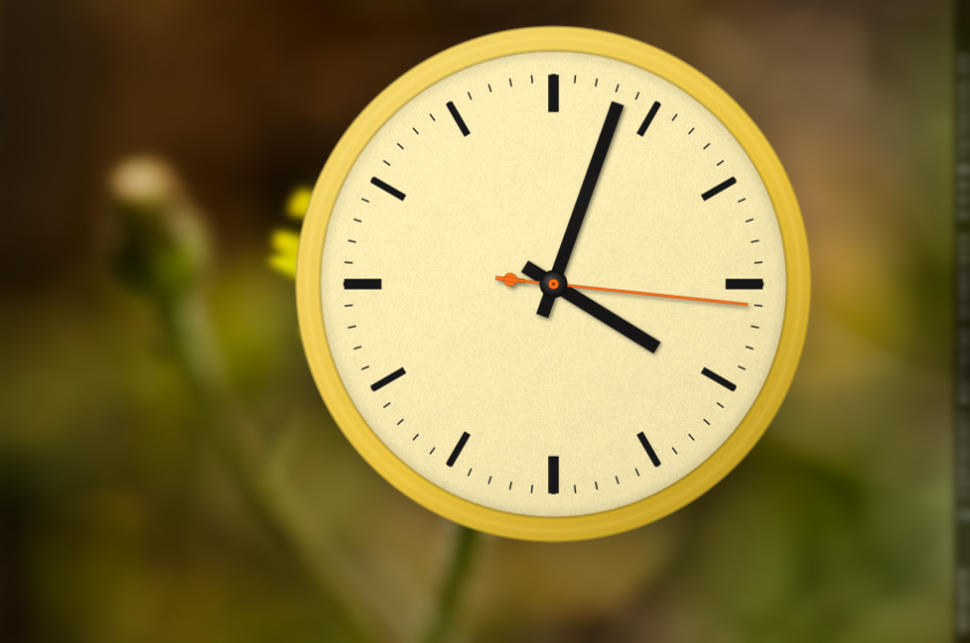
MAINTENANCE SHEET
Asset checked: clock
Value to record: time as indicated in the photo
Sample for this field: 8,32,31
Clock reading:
4,03,16
